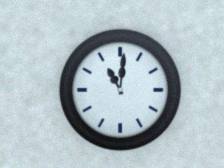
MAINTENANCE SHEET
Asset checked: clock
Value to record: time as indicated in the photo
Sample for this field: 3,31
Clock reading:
11,01
